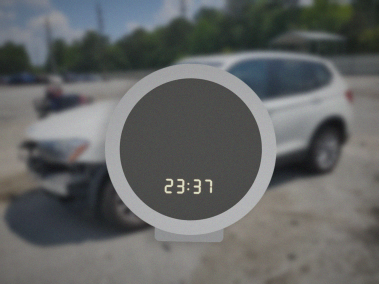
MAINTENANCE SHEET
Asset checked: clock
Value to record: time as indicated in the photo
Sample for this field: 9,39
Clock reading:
23,37
